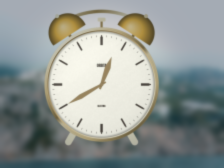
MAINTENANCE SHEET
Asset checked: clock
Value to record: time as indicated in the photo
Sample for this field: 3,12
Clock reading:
12,40
